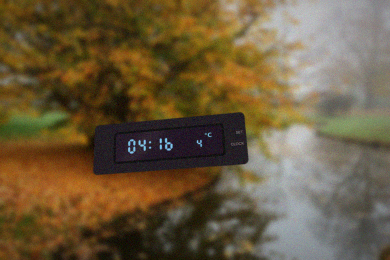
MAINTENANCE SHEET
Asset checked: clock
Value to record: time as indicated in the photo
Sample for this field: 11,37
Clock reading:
4,16
